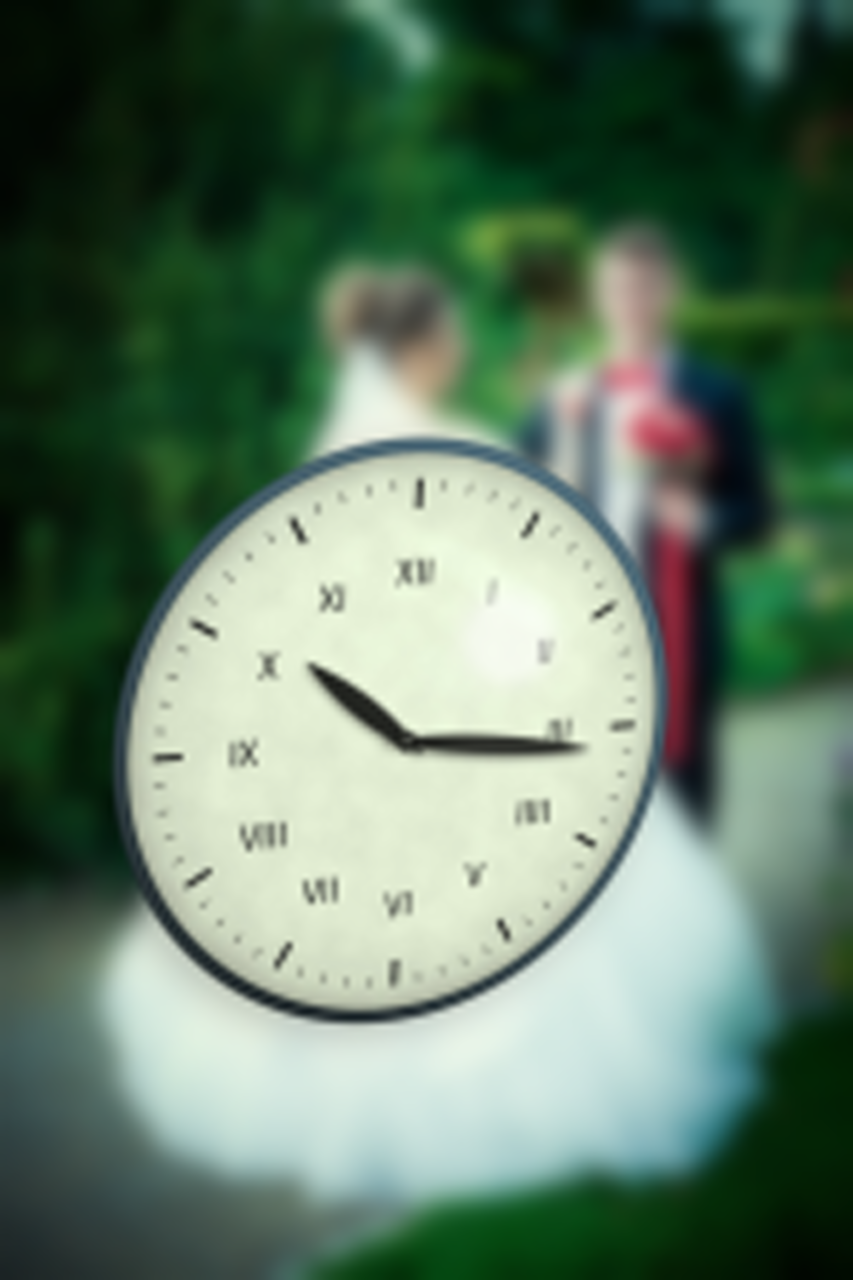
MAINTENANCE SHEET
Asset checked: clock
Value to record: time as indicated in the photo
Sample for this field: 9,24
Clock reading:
10,16
